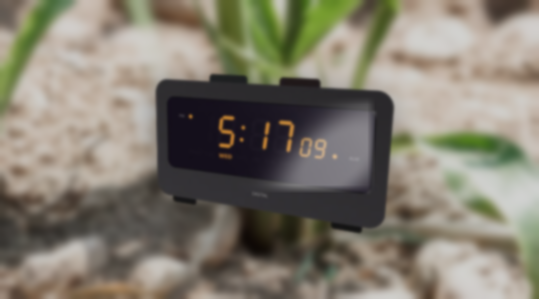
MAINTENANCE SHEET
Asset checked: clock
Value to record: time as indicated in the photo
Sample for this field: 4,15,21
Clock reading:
5,17,09
